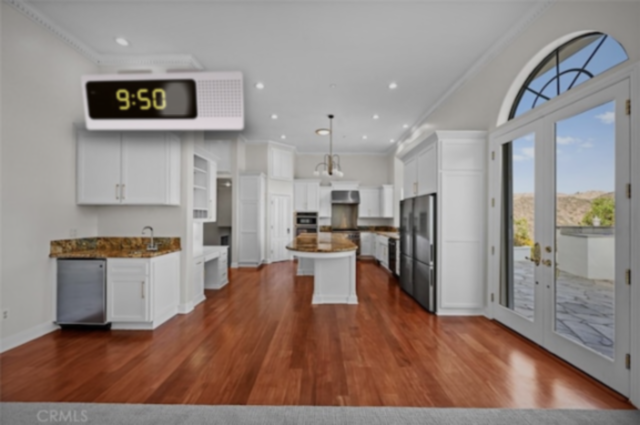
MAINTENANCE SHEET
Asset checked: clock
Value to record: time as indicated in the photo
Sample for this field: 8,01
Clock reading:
9,50
